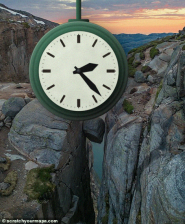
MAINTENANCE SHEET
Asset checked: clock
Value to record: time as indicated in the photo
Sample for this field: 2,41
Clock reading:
2,23
